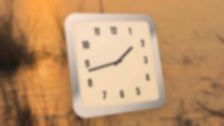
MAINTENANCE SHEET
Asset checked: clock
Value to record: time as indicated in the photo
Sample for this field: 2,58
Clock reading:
1,43
